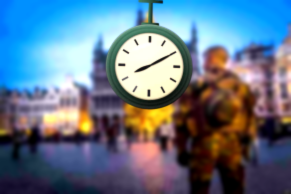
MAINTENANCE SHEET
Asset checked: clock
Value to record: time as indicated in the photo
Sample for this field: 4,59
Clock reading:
8,10
